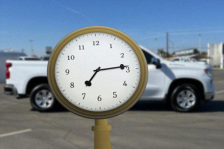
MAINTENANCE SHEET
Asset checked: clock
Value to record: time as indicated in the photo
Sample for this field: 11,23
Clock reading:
7,14
